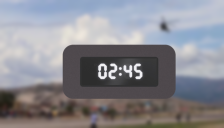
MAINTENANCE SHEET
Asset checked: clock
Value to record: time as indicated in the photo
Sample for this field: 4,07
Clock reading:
2,45
